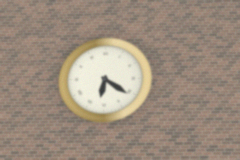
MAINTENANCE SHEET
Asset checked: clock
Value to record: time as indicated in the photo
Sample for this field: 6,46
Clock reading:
6,21
